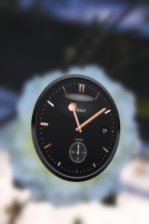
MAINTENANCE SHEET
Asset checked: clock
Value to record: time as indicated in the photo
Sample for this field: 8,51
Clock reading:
11,09
